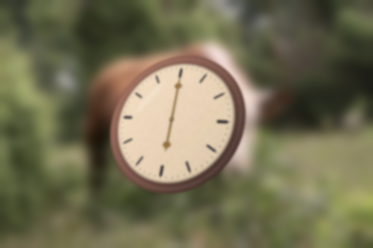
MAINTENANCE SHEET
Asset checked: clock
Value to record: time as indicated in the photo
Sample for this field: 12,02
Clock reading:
6,00
